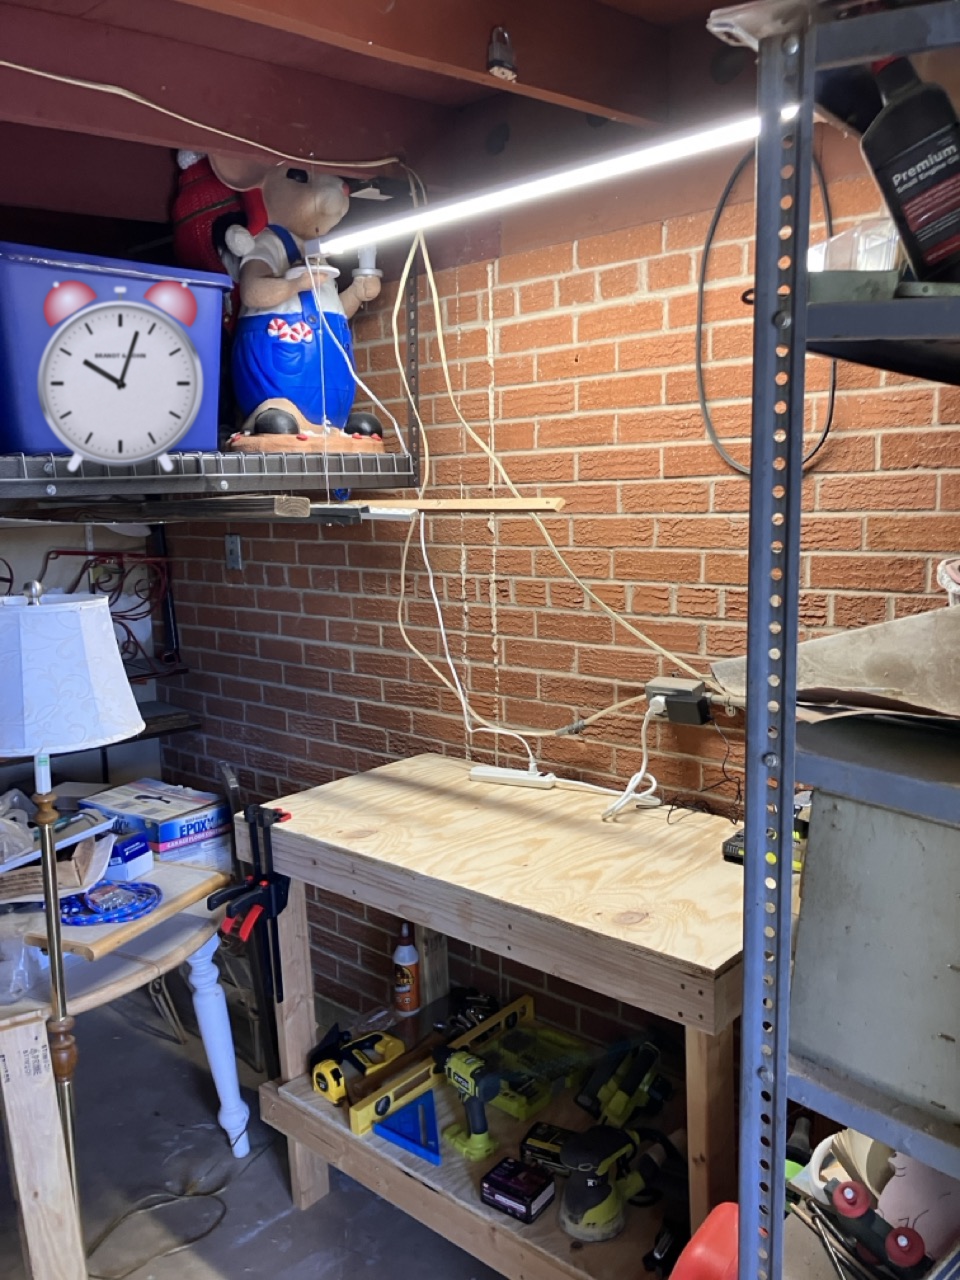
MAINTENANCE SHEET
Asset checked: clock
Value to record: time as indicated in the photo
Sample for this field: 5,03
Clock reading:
10,03
